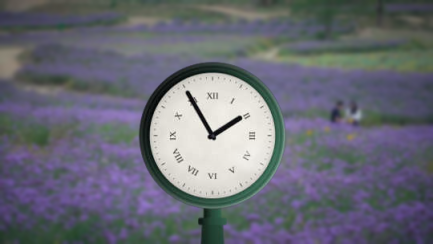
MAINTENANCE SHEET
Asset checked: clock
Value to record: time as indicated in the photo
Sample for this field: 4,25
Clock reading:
1,55
